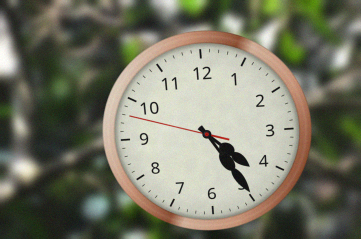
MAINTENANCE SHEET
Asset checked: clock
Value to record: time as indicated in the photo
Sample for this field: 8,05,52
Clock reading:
4,24,48
